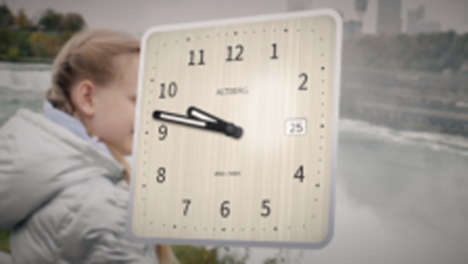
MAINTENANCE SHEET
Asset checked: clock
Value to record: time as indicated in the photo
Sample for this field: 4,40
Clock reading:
9,47
